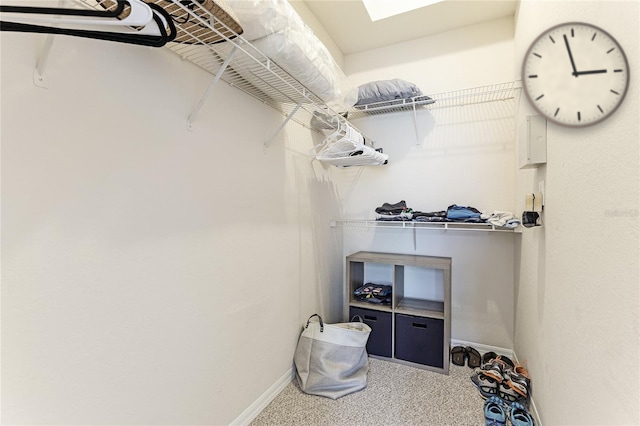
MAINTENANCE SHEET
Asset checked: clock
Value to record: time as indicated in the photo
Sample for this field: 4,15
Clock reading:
2,58
